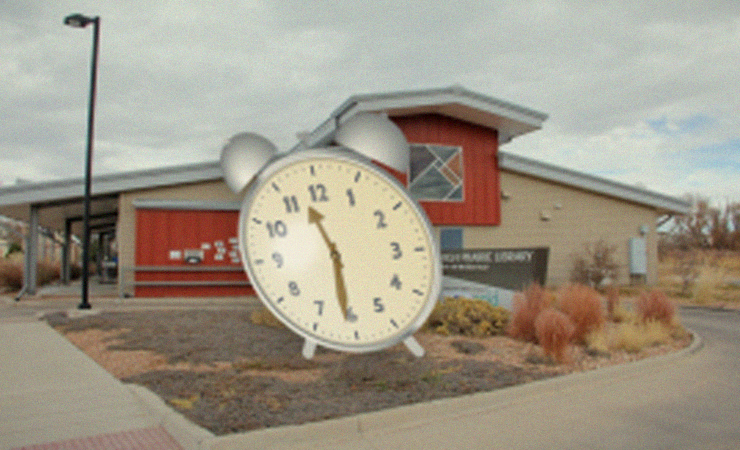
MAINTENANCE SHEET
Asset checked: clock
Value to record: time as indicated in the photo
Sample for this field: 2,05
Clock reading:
11,31
